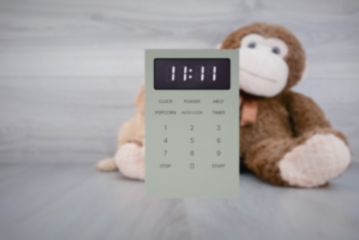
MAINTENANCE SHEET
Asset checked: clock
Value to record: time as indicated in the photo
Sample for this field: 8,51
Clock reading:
11,11
